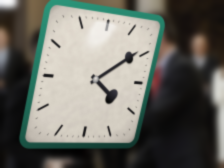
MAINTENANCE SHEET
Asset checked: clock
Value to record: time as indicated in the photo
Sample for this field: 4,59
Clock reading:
4,09
